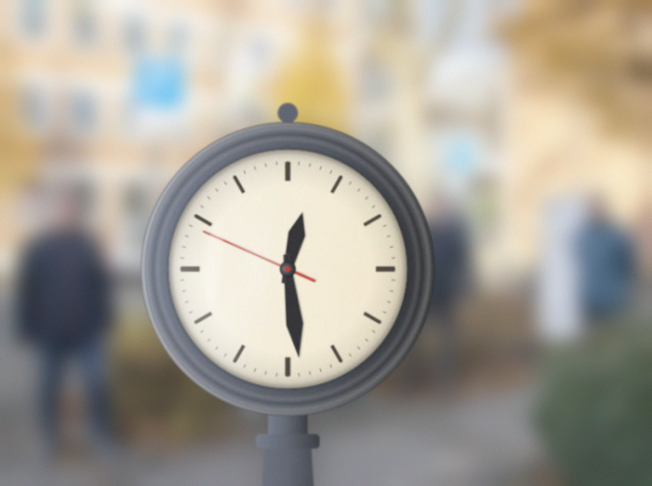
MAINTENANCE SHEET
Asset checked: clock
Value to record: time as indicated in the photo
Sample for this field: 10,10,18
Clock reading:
12,28,49
